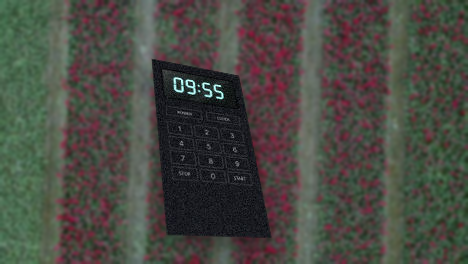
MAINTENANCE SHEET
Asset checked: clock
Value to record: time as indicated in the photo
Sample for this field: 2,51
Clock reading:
9,55
